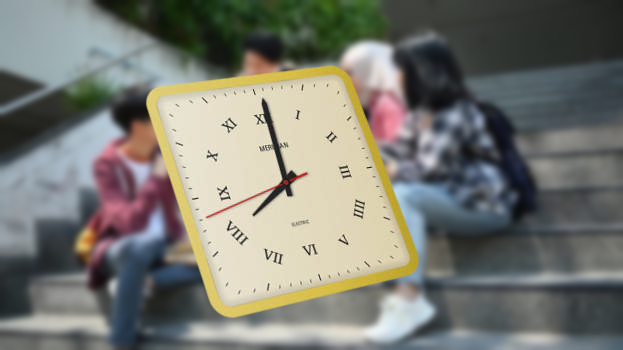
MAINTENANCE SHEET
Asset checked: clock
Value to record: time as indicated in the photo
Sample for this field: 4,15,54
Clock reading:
8,00,43
